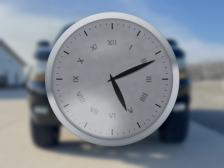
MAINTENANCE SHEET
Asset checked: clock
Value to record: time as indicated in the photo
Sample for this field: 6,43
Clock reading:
5,11
